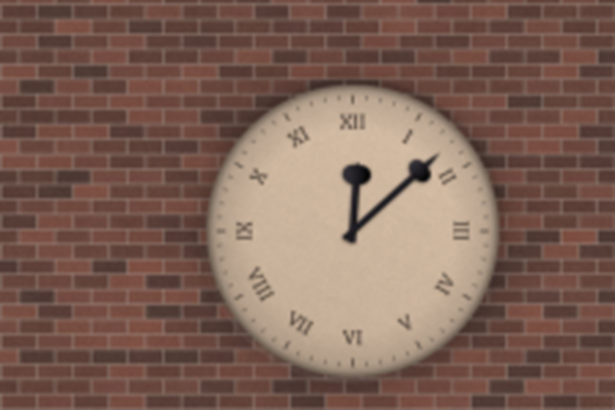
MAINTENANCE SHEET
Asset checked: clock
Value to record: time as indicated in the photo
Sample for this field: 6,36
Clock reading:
12,08
